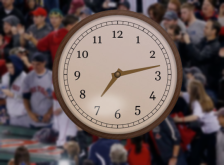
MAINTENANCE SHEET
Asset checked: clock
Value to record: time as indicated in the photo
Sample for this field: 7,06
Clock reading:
7,13
